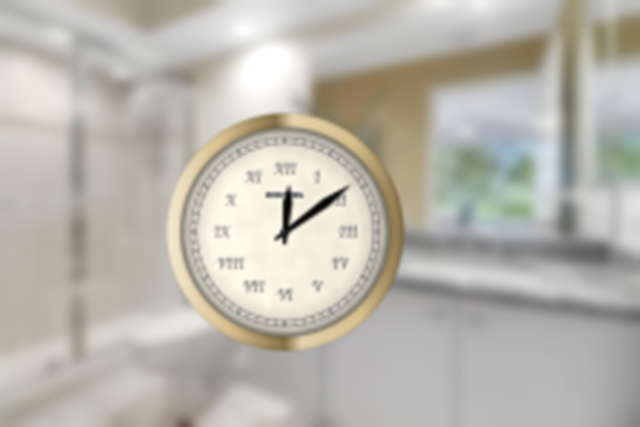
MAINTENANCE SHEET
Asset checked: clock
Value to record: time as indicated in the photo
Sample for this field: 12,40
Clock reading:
12,09
